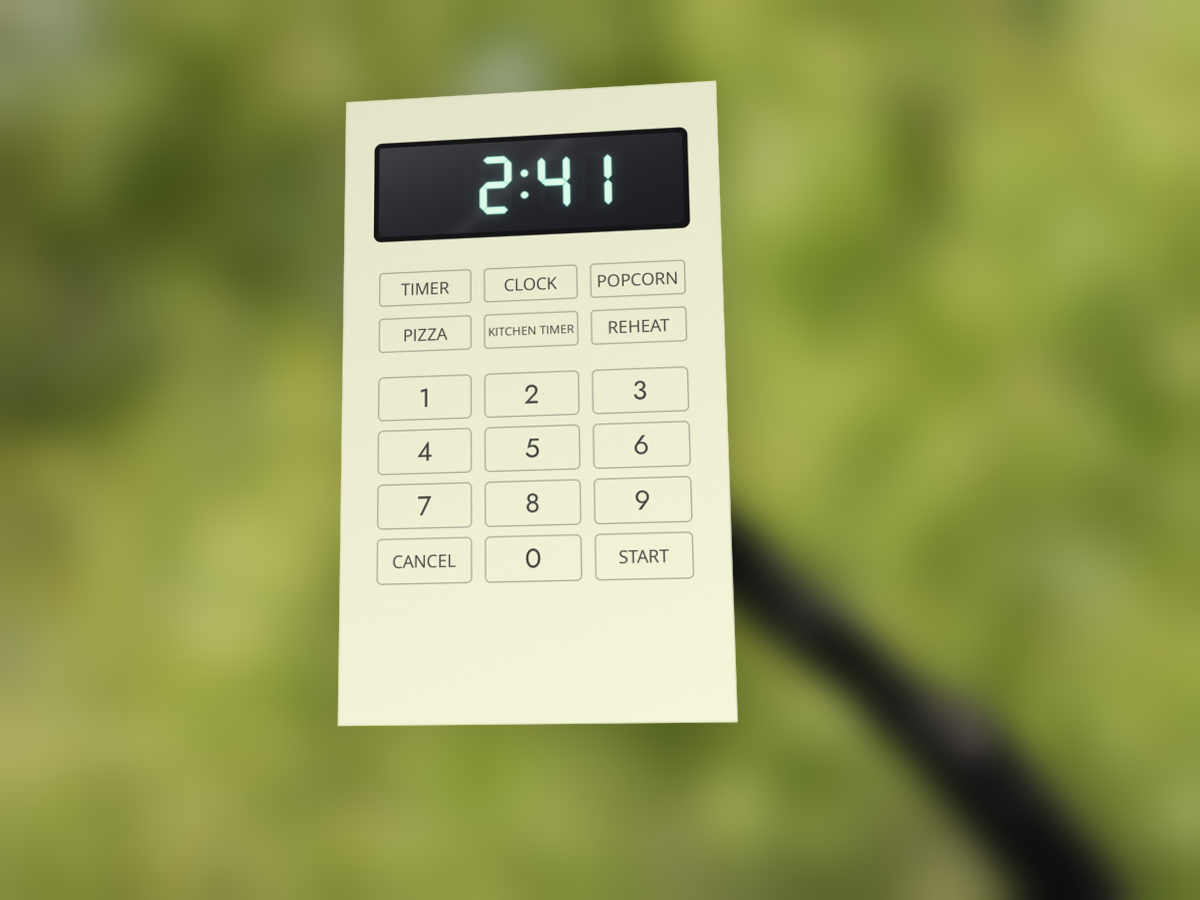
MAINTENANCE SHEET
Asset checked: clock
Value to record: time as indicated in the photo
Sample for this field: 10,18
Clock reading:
2,41
